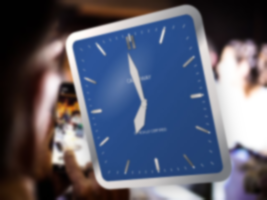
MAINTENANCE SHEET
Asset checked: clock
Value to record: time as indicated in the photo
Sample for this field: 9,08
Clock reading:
6,59
